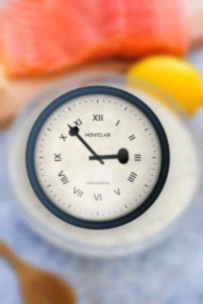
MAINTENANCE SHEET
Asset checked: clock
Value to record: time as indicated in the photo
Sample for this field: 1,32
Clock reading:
2,53
